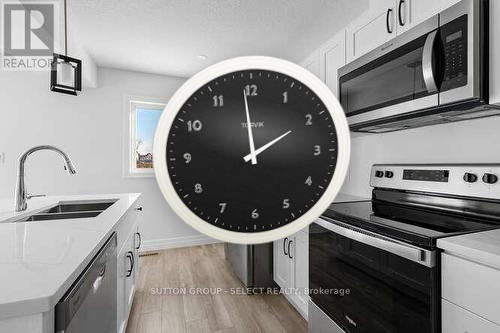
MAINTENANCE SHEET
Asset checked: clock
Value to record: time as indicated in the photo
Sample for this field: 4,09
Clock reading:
1,59
